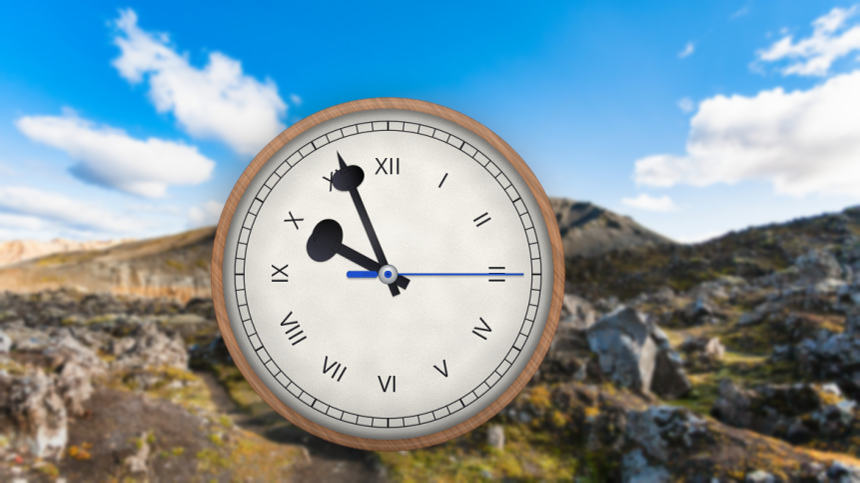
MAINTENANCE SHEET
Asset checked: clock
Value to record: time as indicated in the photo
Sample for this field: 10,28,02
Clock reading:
9,56,15
